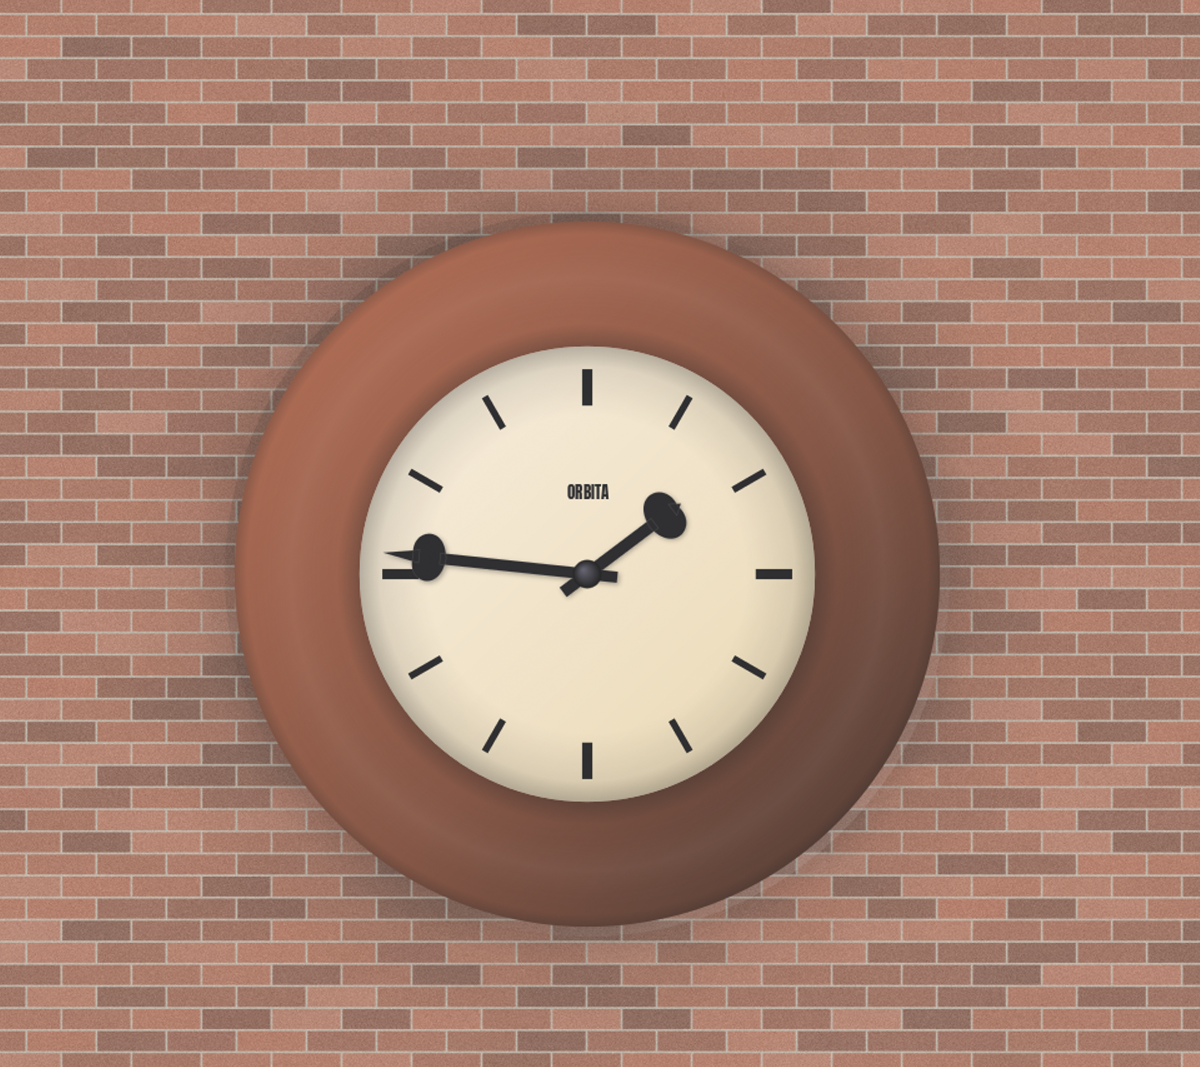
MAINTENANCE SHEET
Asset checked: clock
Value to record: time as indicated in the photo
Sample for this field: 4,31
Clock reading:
1,46
